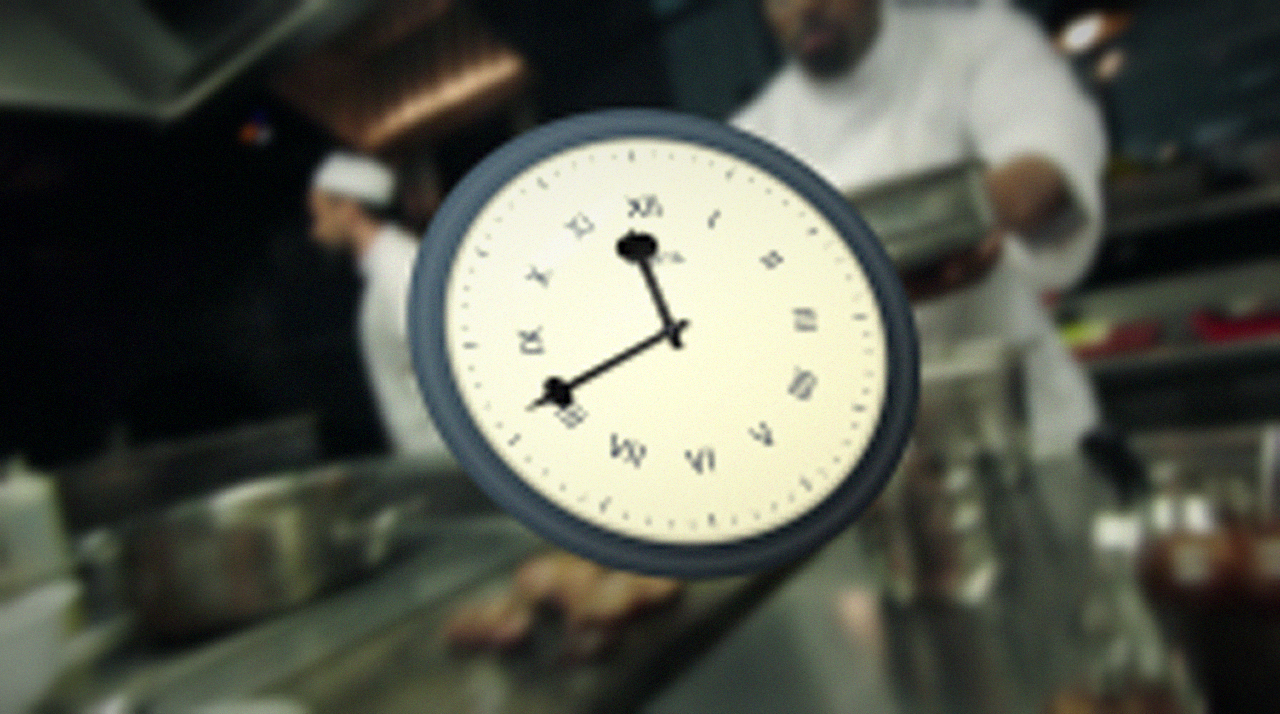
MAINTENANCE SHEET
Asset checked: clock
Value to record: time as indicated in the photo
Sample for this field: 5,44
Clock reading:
11,41
